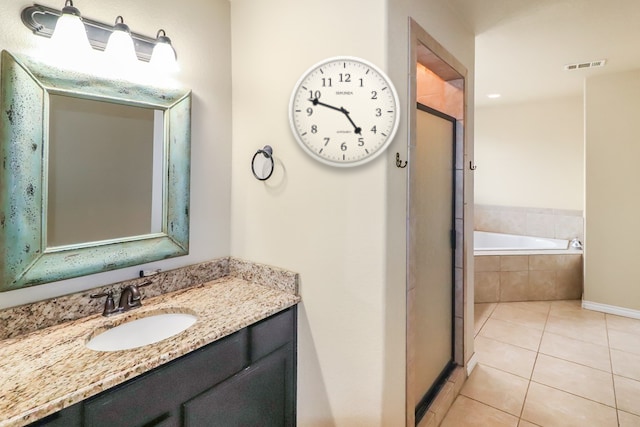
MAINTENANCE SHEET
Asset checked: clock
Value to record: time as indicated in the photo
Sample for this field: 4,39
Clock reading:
4,48
